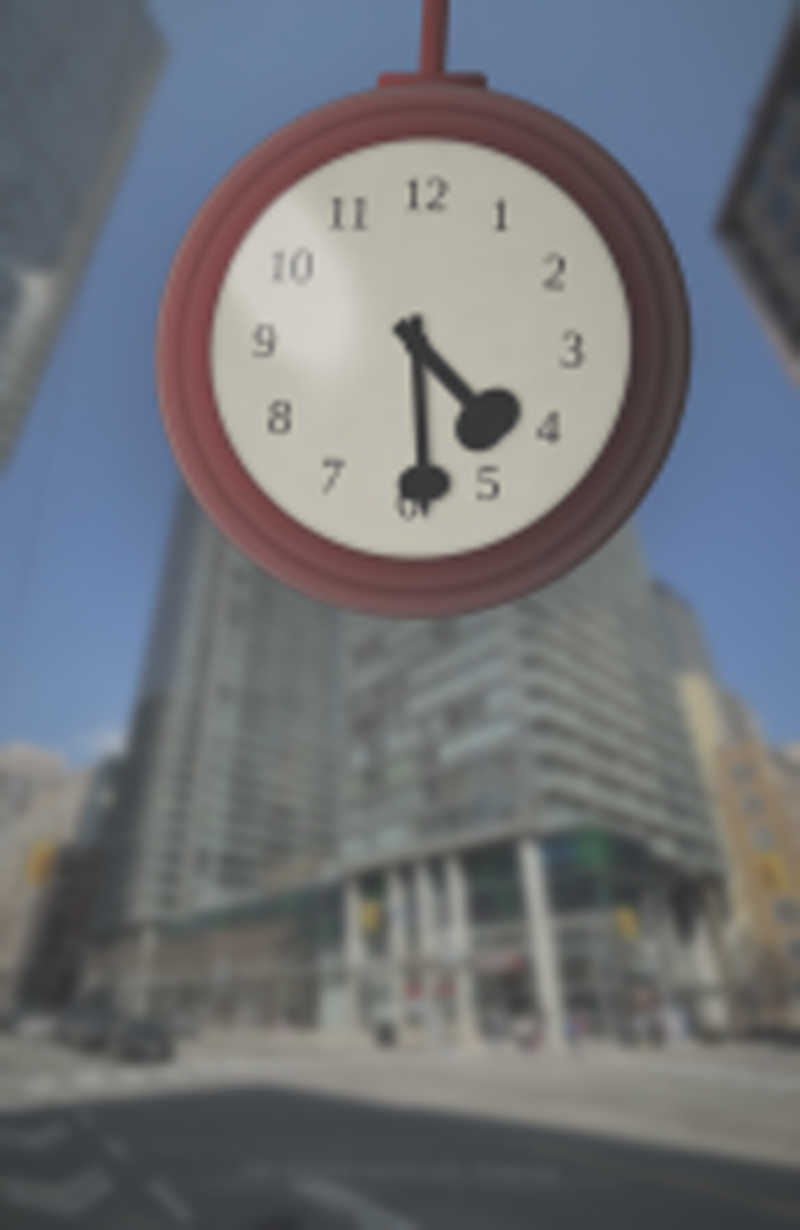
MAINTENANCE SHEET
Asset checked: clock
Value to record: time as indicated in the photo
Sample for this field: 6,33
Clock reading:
4,29
